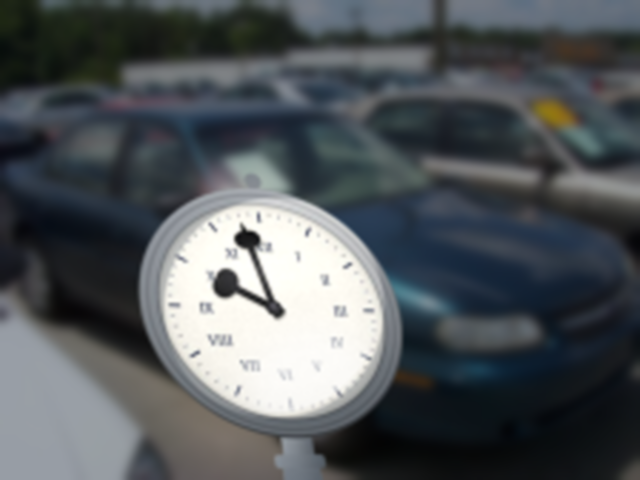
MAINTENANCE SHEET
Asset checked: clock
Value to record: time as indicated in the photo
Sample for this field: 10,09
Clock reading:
9,58
